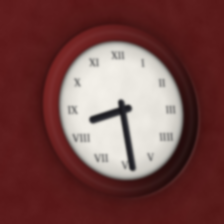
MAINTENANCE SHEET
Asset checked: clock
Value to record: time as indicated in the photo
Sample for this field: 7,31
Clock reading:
8,29
